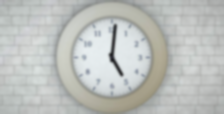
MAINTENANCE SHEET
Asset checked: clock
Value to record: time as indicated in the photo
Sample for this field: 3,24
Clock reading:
5,01
